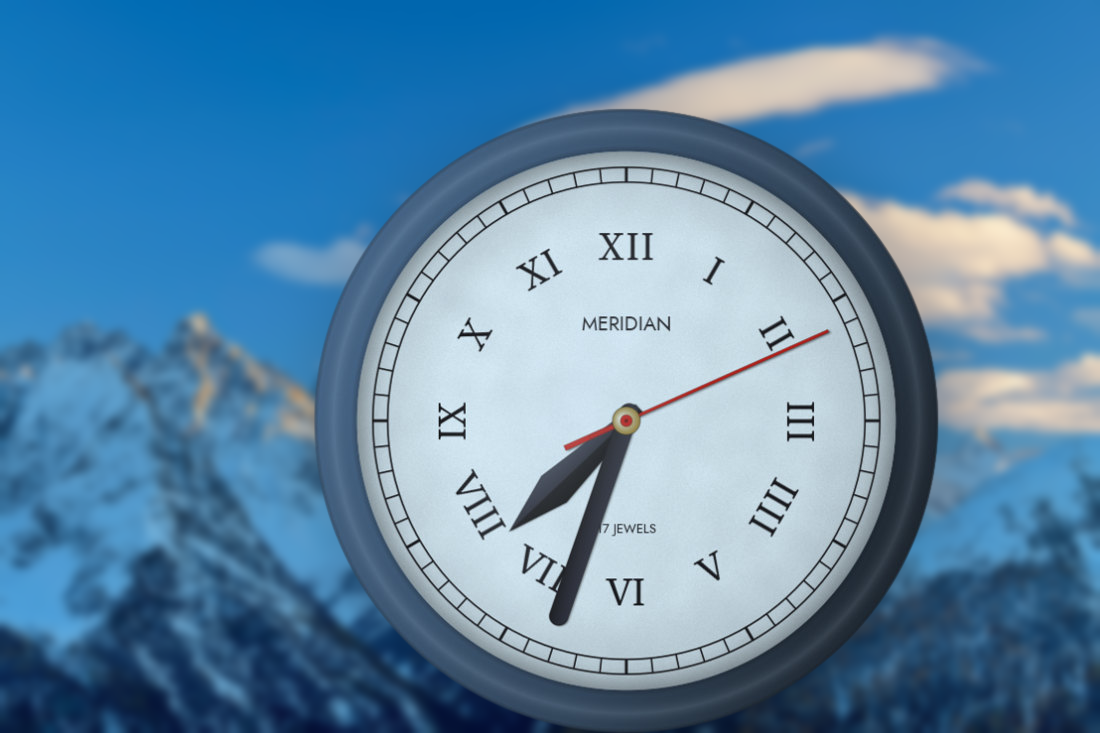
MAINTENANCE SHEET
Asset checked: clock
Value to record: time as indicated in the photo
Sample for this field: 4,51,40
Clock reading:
7,33,11
